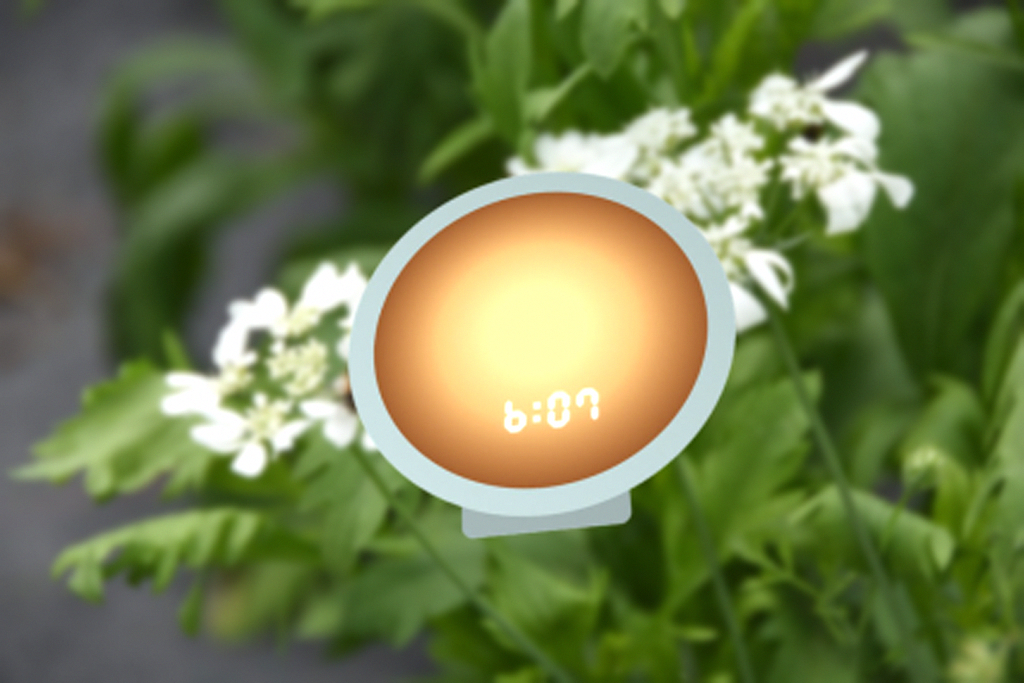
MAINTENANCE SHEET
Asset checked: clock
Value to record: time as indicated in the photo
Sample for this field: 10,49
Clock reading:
6,07
